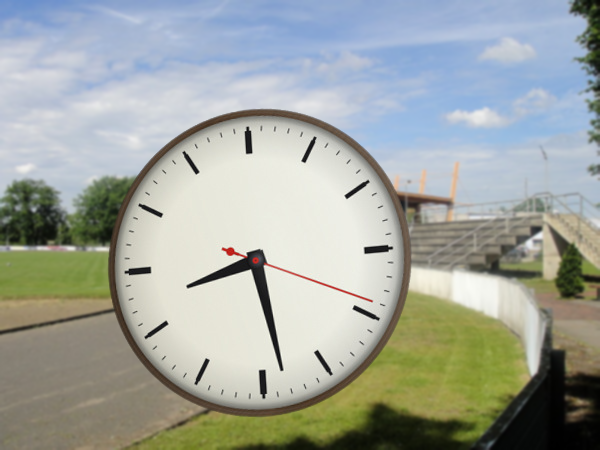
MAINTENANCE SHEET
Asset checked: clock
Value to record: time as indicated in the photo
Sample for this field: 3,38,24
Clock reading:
8,28,19
